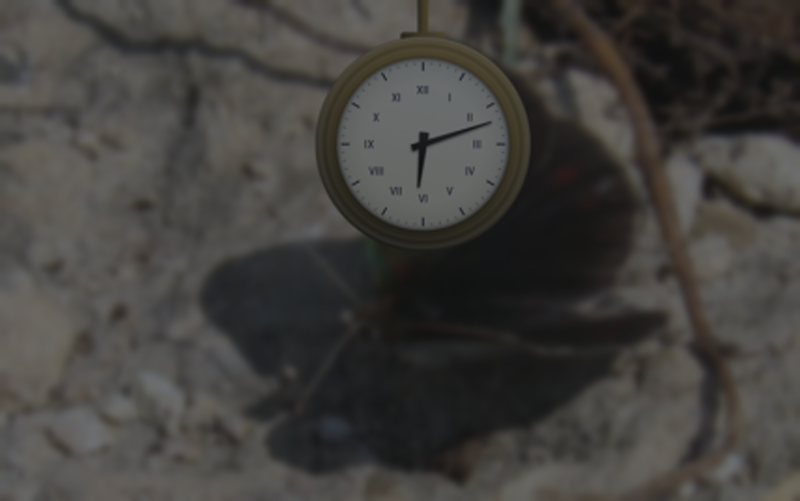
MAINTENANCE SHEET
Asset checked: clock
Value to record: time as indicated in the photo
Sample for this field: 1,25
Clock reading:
6,12
